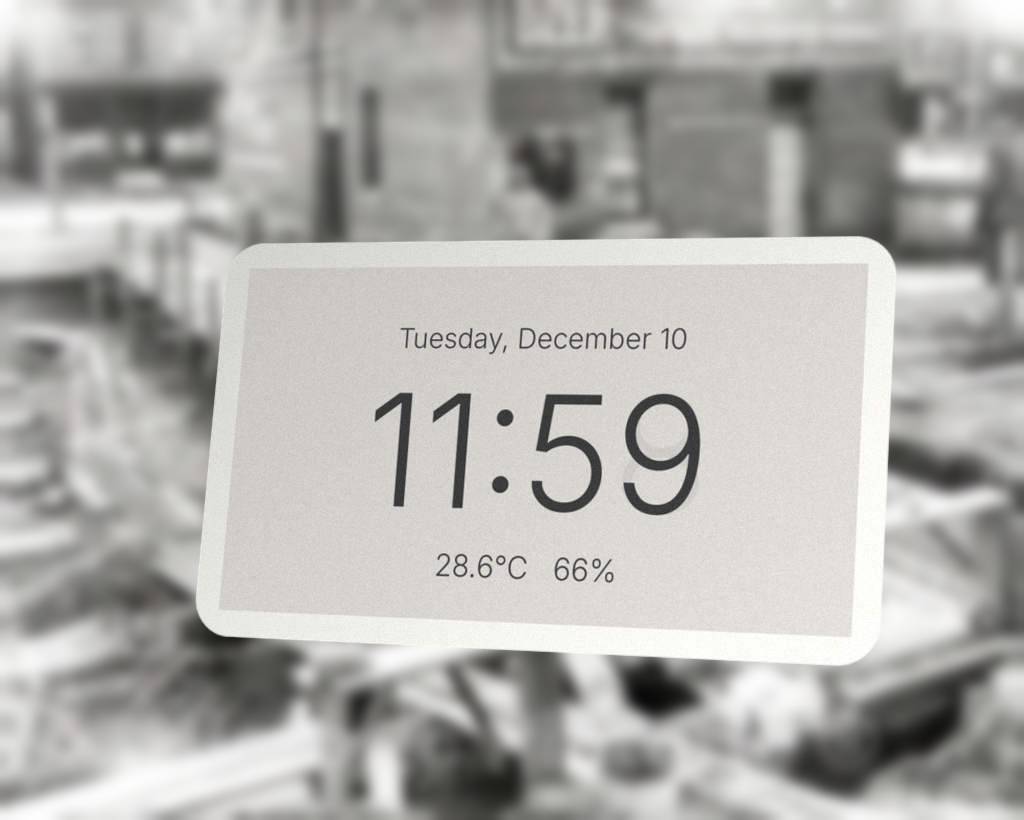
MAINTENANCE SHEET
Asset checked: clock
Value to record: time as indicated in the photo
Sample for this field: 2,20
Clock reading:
11,59
